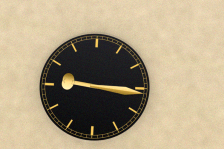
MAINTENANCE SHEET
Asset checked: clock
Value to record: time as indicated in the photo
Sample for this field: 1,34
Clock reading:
9,16
